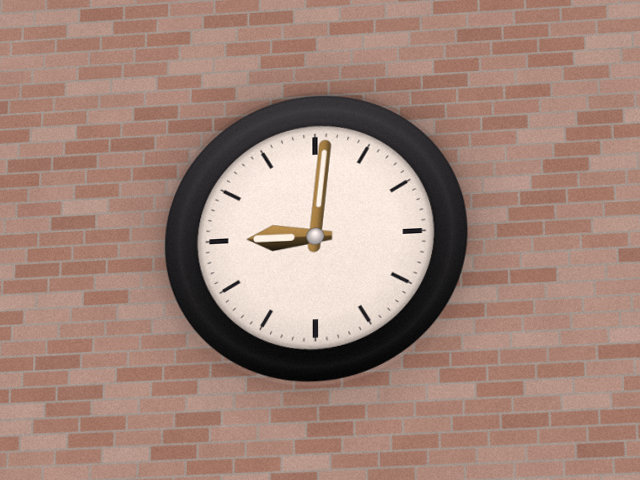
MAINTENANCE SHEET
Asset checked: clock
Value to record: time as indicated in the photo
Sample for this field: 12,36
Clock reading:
9,01
